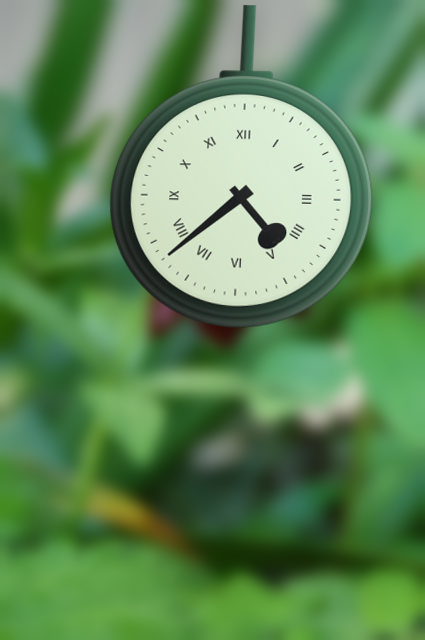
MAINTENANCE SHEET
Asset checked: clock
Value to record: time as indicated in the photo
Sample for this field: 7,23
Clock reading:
4,38
